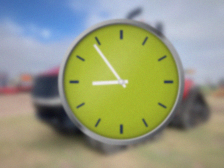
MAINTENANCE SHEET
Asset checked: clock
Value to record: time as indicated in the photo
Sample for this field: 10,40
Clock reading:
8,54
